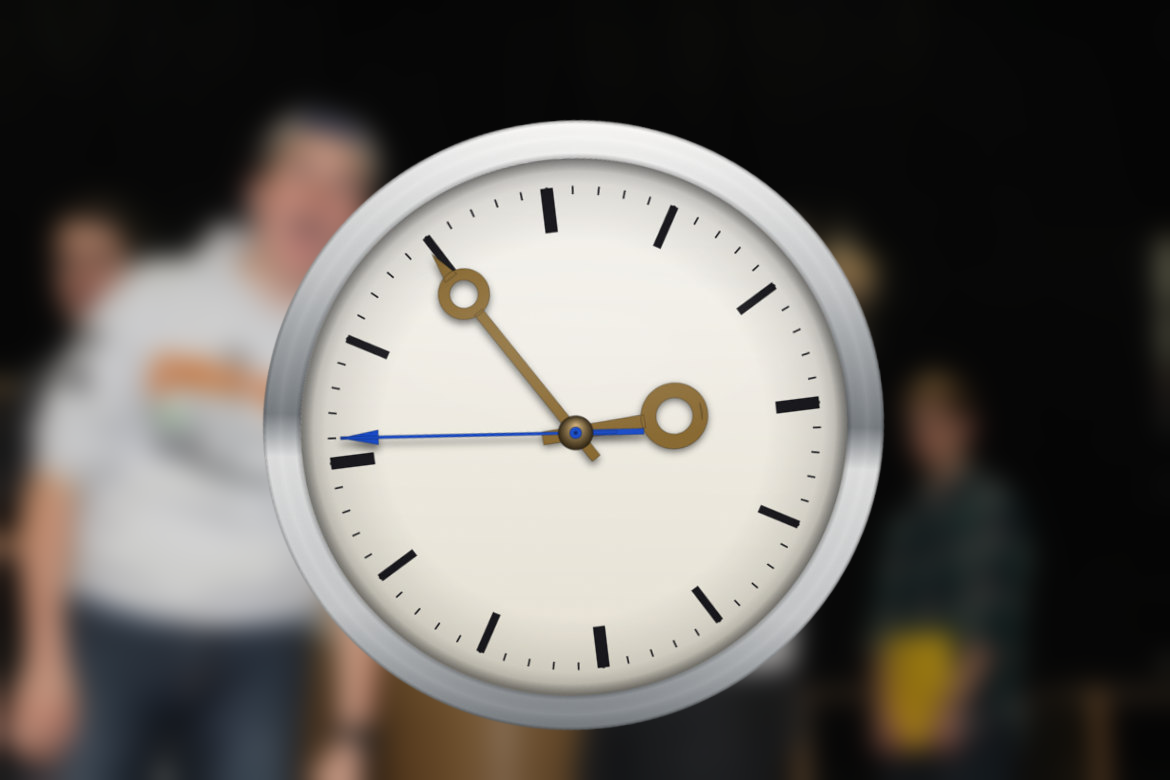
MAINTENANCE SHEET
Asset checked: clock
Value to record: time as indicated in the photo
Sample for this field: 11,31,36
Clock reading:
2,54,46
